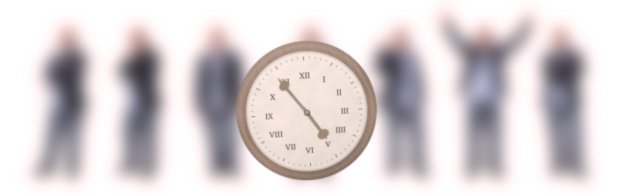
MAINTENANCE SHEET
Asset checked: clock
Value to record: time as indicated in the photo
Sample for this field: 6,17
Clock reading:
4,54
